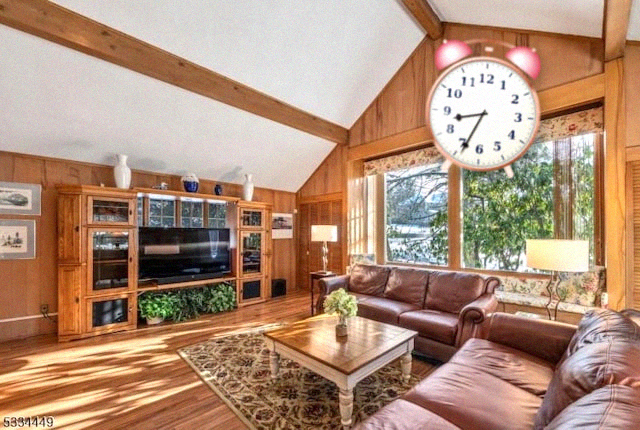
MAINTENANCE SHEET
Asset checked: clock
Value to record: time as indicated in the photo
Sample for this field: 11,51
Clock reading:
8,34
